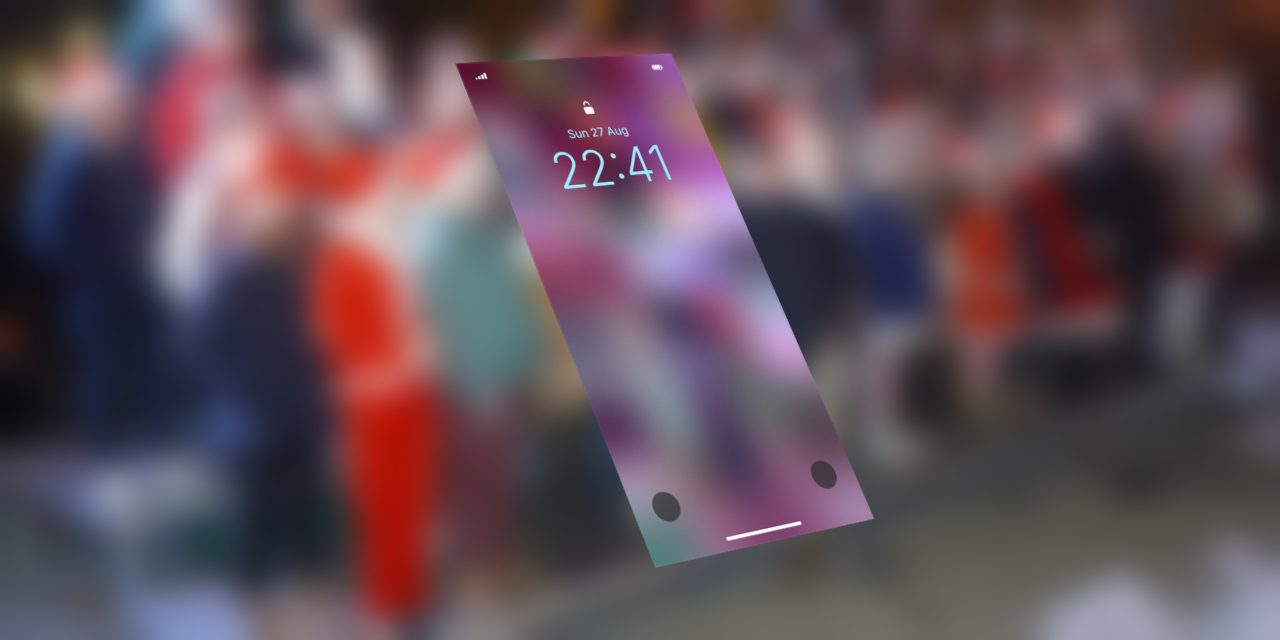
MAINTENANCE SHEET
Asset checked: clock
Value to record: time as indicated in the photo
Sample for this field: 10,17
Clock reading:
22,41
